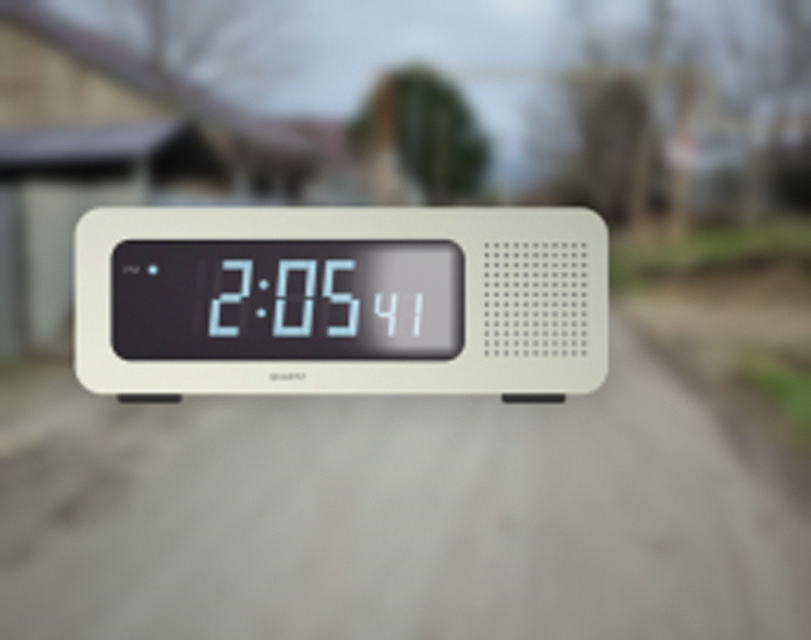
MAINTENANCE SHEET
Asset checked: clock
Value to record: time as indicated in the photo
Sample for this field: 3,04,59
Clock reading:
2,05,41
